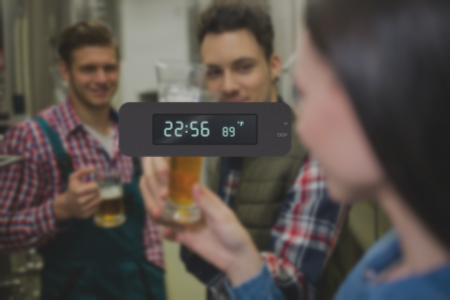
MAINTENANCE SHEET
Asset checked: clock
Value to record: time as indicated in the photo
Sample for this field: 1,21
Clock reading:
22,56
